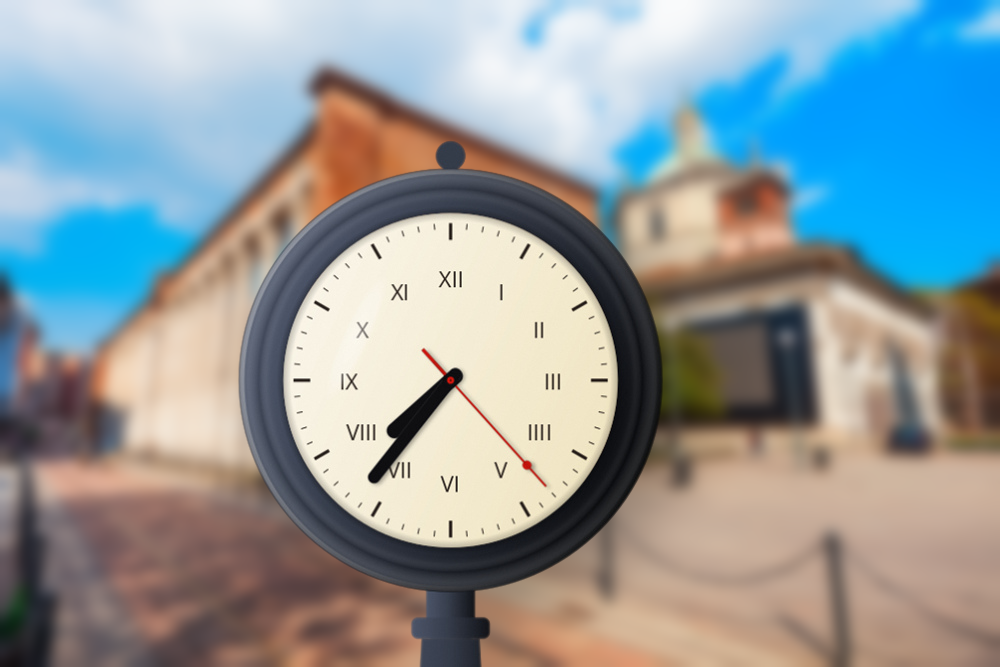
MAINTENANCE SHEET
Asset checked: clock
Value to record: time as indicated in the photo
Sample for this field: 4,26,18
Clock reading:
7,36,23
